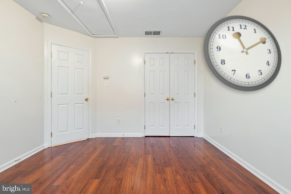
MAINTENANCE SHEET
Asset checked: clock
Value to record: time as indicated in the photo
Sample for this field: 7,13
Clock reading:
11,10
